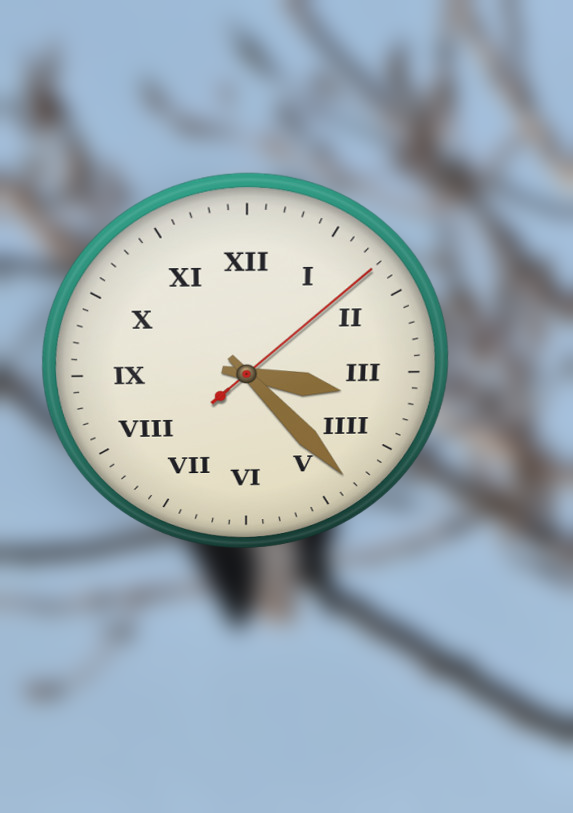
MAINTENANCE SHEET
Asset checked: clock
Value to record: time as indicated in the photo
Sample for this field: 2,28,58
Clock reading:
3,23,08
